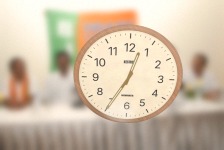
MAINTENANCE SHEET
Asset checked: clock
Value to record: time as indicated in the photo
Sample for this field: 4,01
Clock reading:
12,35
